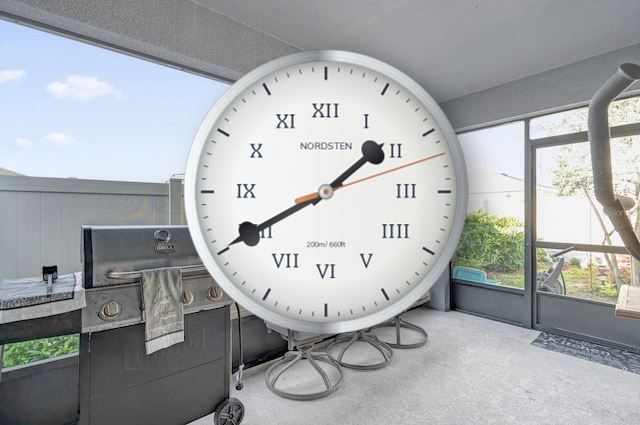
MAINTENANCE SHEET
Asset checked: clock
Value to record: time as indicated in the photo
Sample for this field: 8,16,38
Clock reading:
1,40,12
